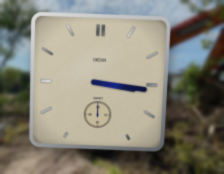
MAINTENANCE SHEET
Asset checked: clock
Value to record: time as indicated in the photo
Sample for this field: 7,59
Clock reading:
3,16
